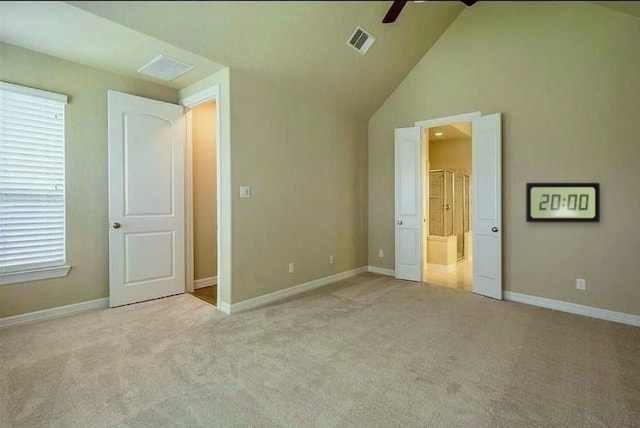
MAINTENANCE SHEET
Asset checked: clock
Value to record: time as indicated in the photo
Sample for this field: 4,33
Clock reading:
20,00
